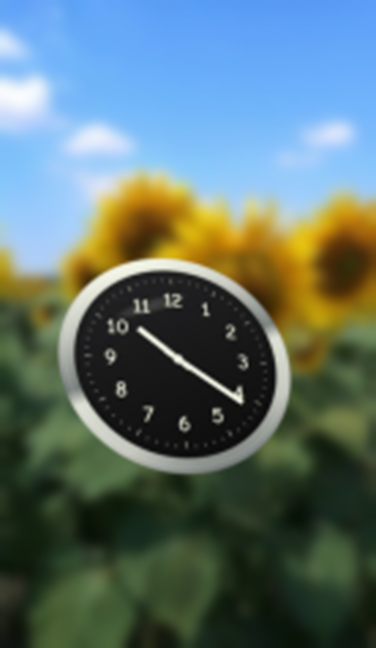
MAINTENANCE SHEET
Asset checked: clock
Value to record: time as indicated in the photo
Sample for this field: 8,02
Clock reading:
10,21
